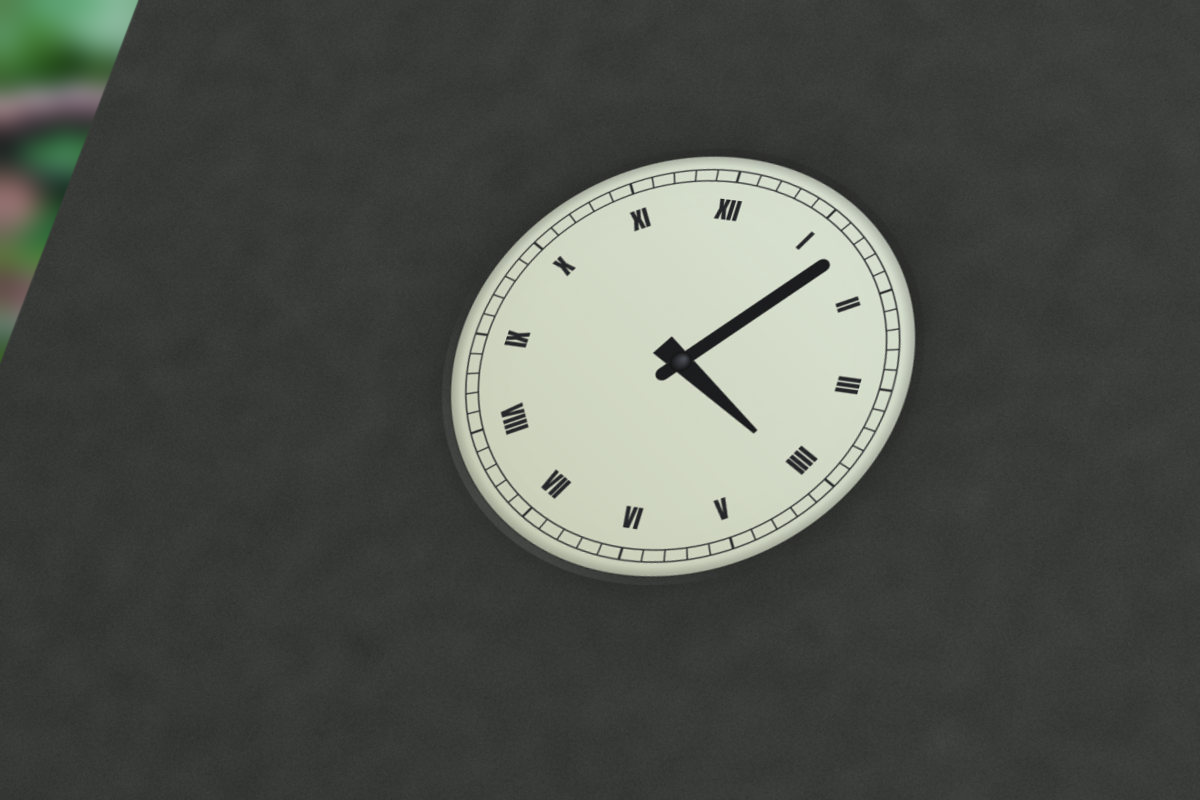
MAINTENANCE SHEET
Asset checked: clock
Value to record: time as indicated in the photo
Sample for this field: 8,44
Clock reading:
4,07
